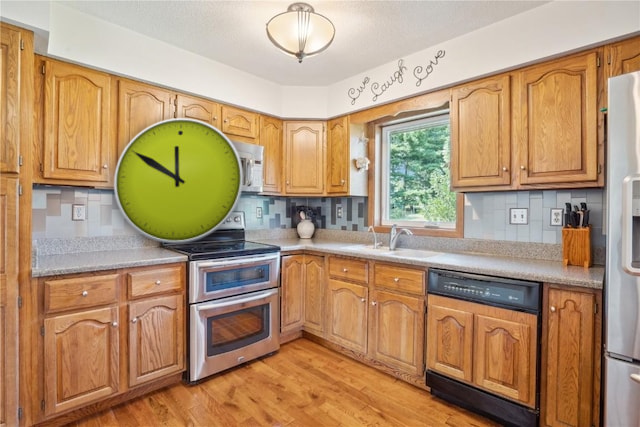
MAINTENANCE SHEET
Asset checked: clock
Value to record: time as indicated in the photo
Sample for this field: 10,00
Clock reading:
11,50
